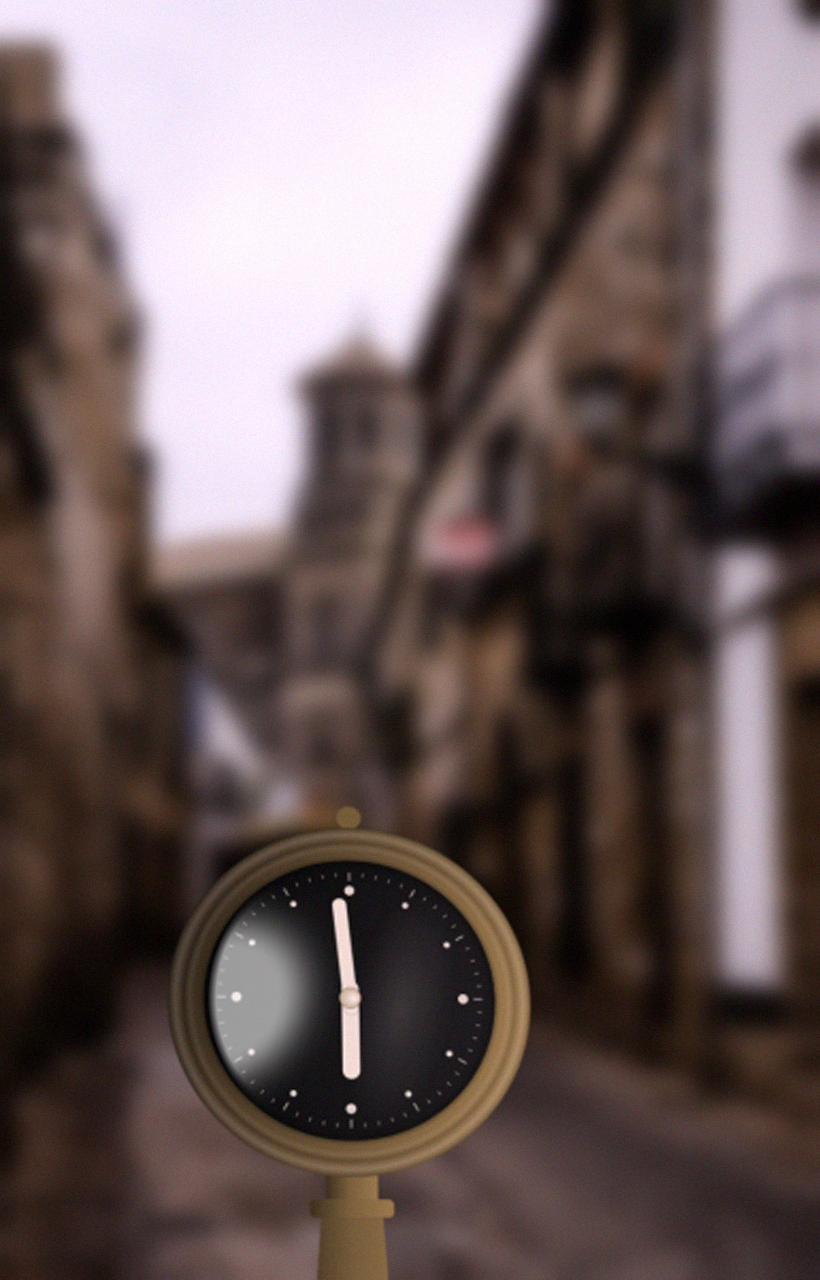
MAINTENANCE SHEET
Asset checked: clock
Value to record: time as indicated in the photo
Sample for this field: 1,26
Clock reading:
5,59
